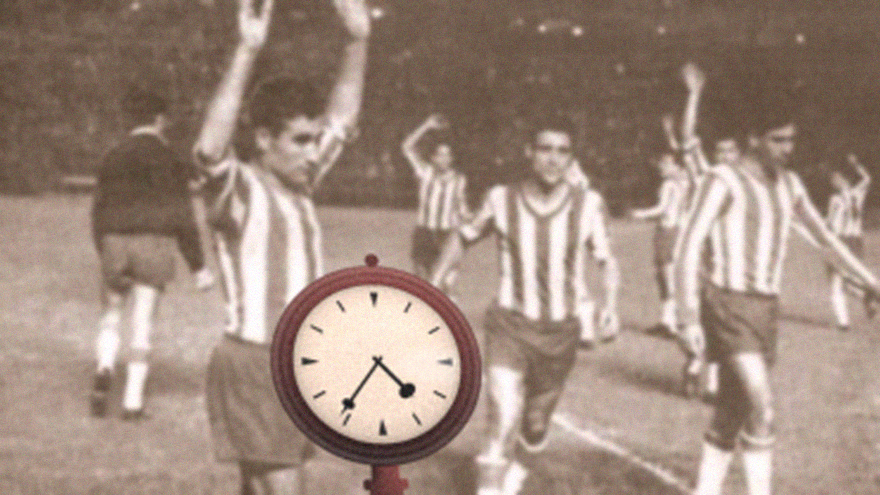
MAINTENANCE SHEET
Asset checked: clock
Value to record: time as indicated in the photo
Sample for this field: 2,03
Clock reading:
4,36
